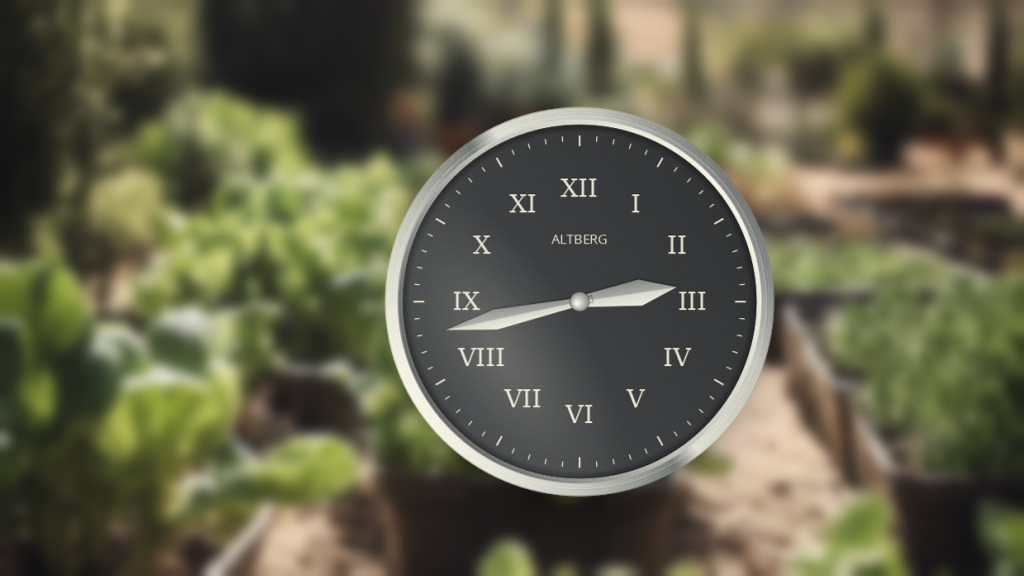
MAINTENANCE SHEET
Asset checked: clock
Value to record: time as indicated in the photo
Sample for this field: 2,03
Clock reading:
2,43
